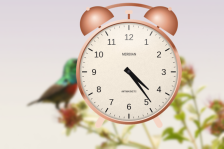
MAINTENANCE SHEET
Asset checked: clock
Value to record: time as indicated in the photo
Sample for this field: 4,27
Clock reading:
4,24
